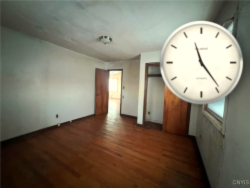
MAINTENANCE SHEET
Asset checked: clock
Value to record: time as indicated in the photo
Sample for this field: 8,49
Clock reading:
11,24
